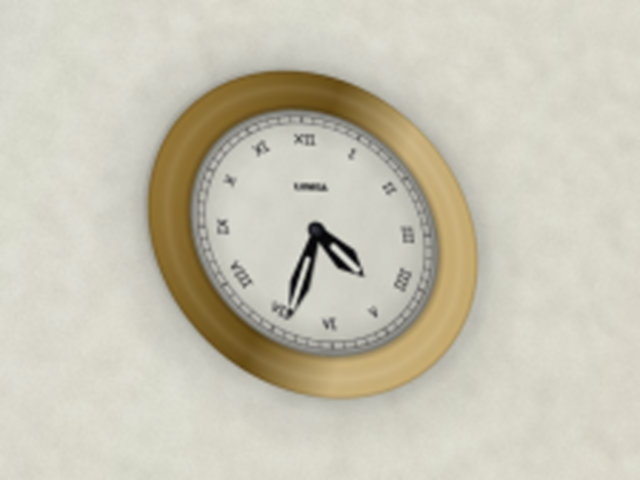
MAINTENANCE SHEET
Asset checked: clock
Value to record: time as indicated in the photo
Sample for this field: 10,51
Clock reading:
4,34
